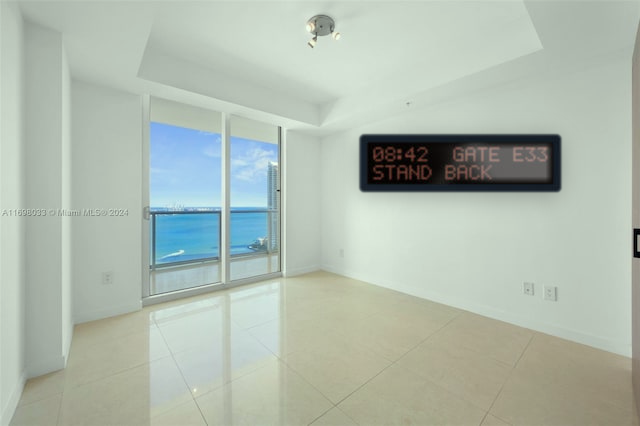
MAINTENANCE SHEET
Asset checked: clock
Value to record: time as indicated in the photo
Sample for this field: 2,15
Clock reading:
8,42
